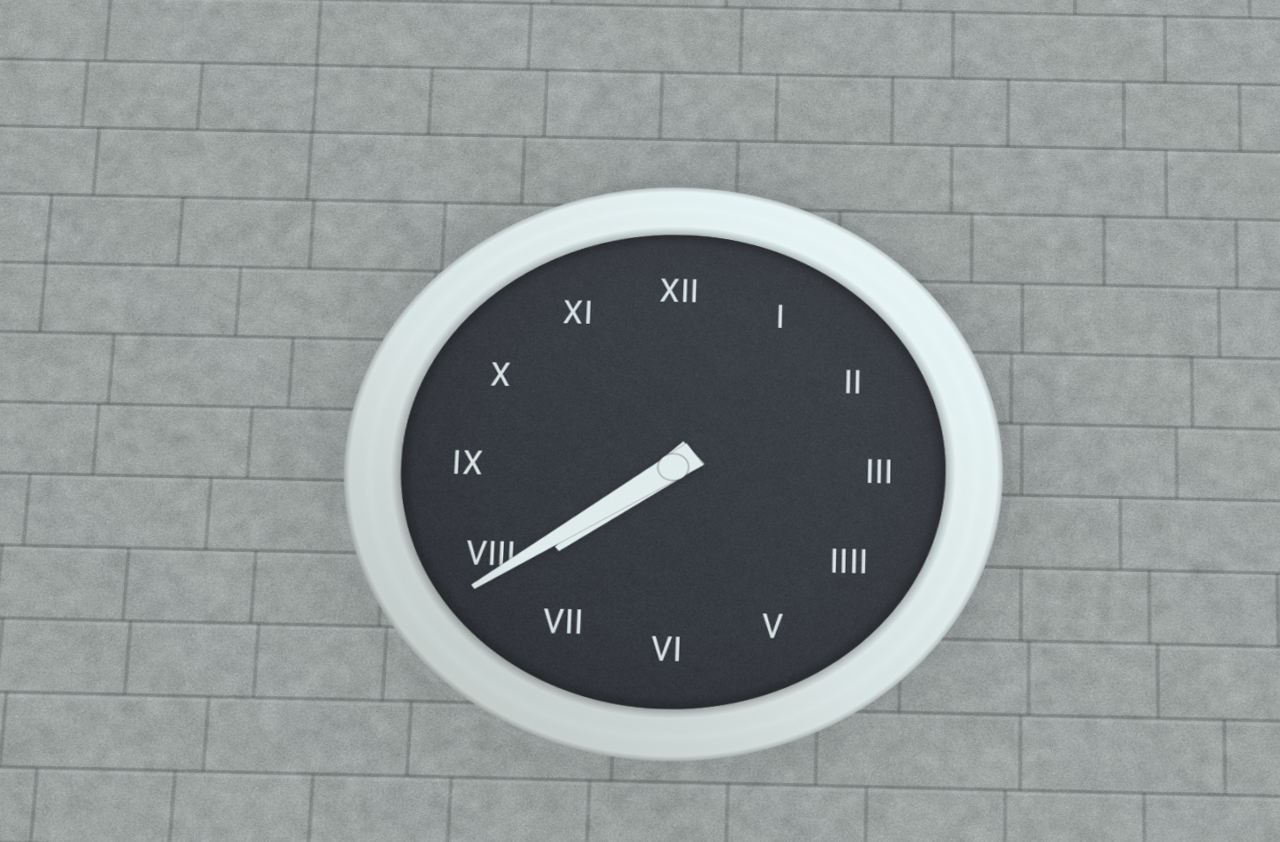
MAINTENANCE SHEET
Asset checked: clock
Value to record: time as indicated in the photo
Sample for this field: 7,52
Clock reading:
7,39
